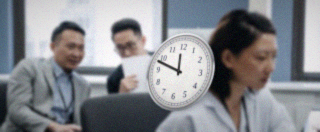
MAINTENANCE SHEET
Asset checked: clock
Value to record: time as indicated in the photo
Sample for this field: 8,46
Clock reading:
11,48
